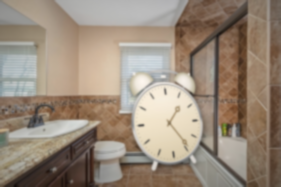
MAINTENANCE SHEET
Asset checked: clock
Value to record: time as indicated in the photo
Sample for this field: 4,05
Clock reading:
1,24
